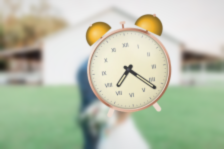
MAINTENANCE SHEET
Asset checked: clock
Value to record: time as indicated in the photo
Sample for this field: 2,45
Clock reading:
7,22
